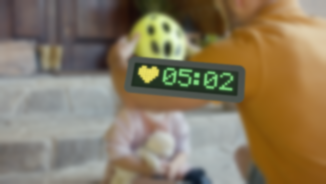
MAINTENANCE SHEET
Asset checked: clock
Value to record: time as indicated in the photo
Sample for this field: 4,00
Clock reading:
5,02
